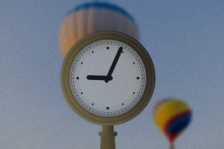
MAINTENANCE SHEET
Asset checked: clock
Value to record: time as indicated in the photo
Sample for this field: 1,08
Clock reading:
9,04
